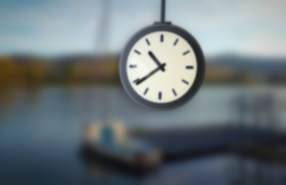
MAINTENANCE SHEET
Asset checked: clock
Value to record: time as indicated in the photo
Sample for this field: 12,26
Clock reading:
10,39
